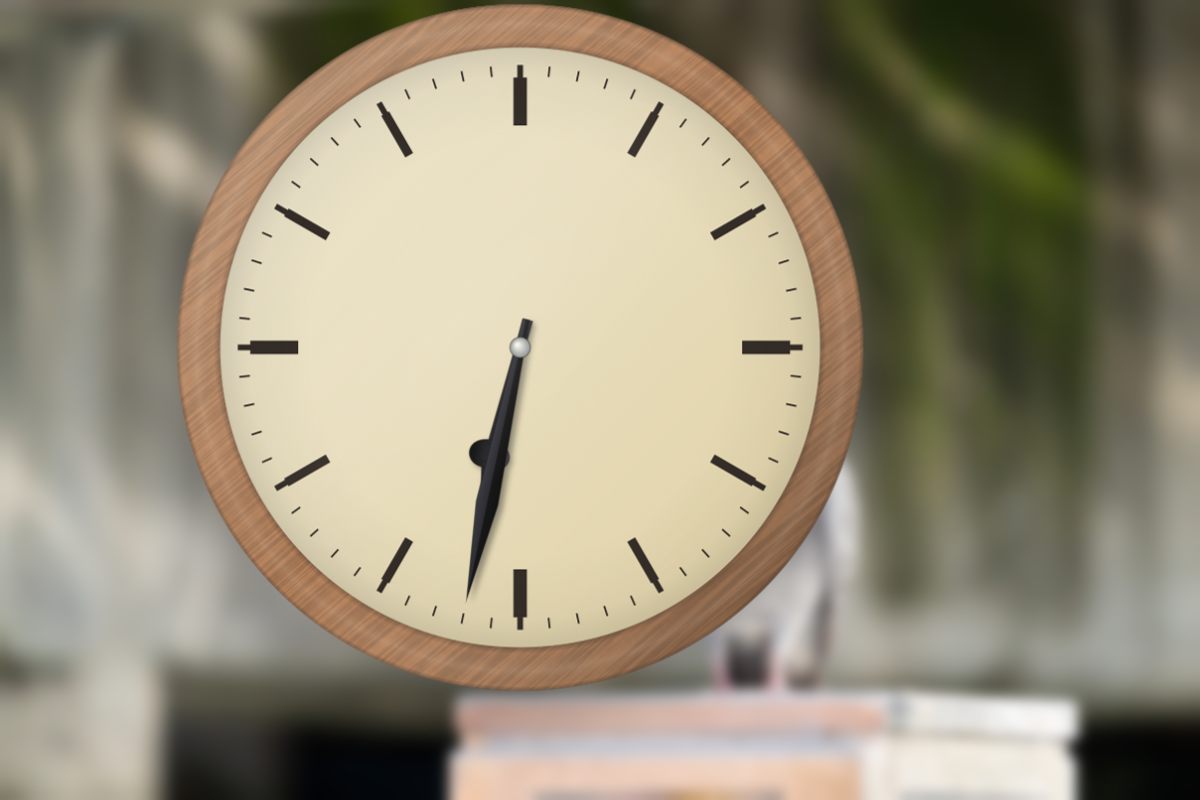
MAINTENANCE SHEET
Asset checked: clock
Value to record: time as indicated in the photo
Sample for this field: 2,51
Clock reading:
6,32
